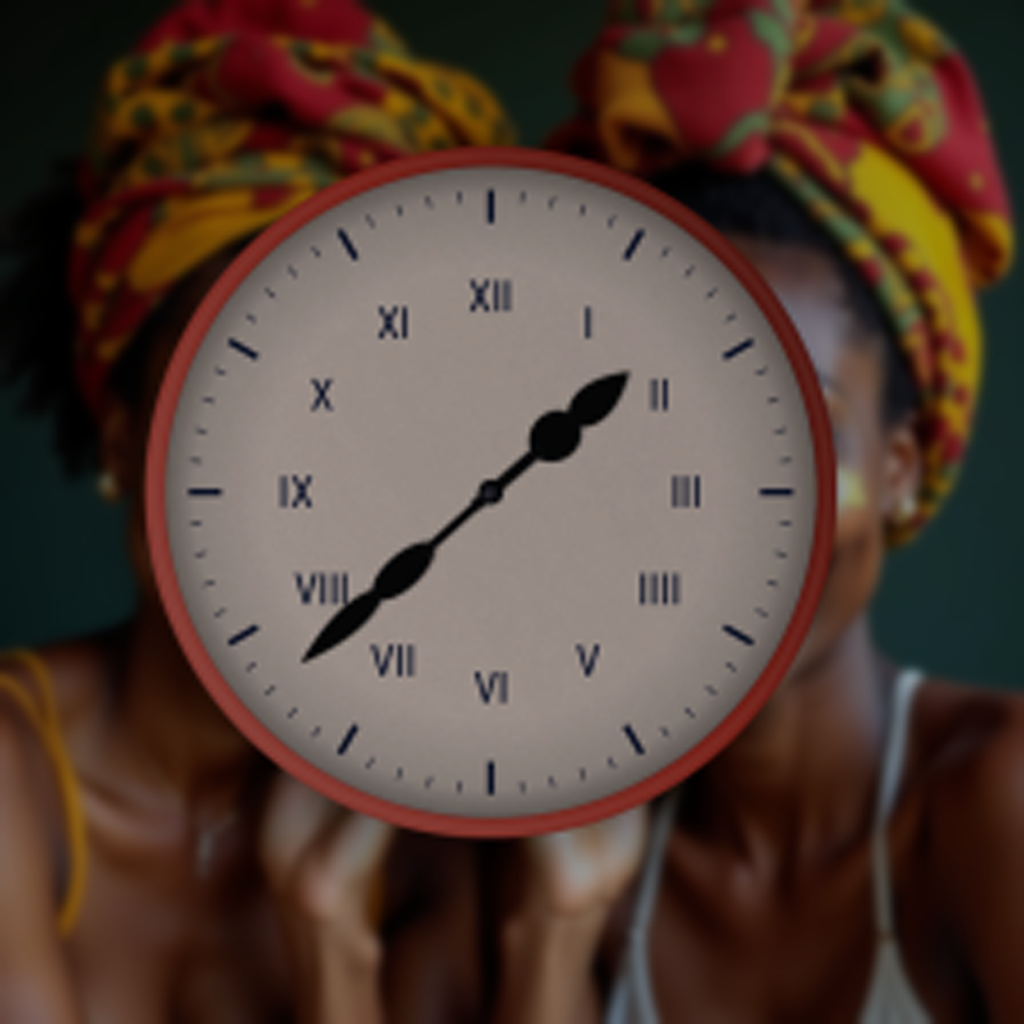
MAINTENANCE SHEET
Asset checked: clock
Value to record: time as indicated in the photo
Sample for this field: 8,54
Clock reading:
1,38
